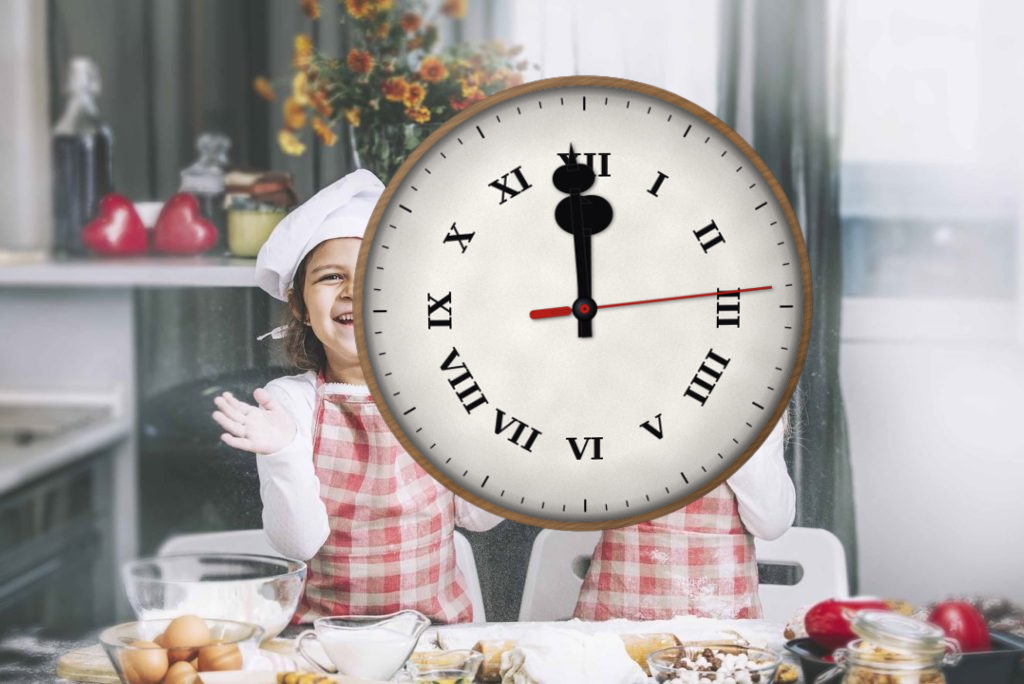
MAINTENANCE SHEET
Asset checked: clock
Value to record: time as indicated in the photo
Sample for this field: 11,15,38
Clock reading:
11,59,14
